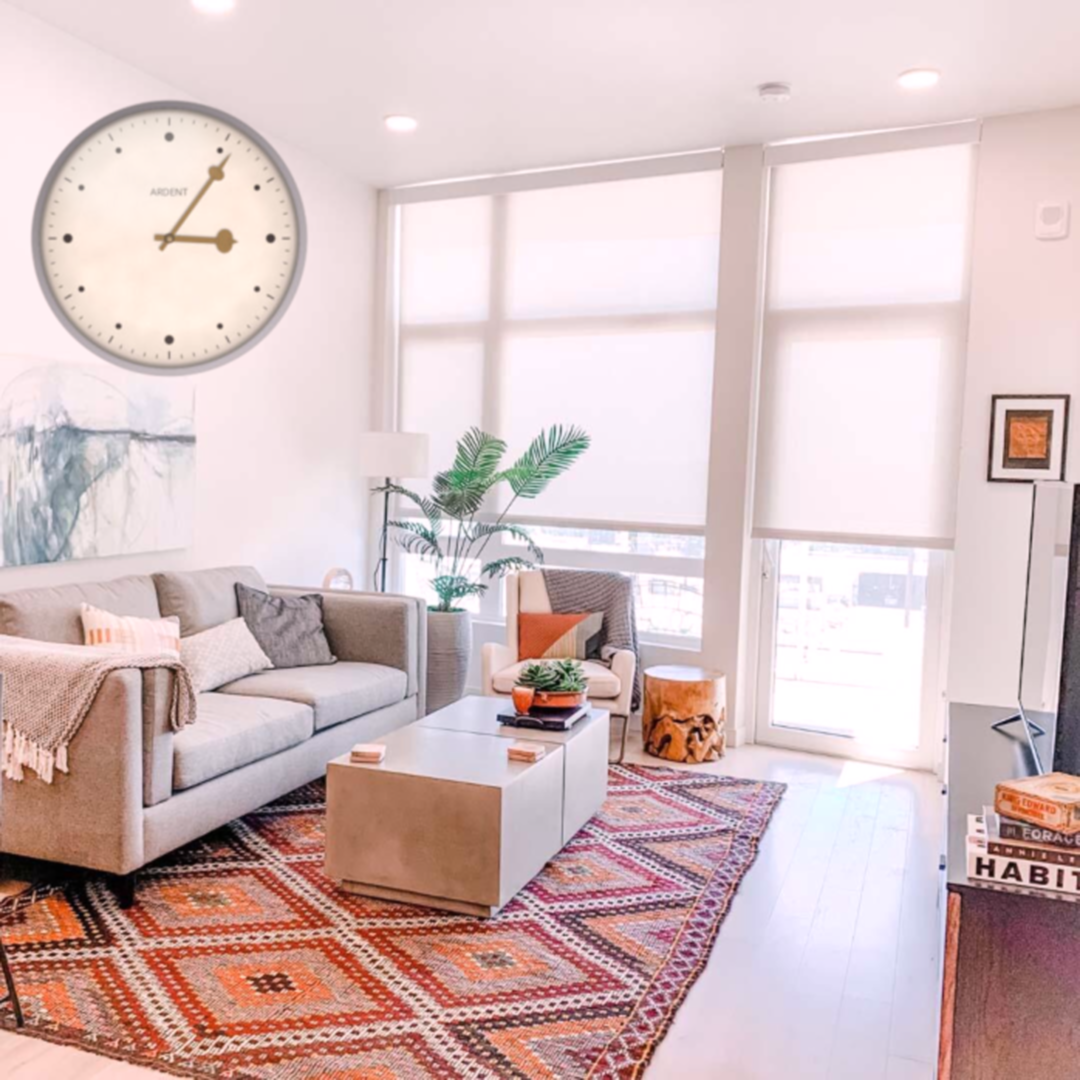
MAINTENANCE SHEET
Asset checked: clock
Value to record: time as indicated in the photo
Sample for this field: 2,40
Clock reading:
3,06
